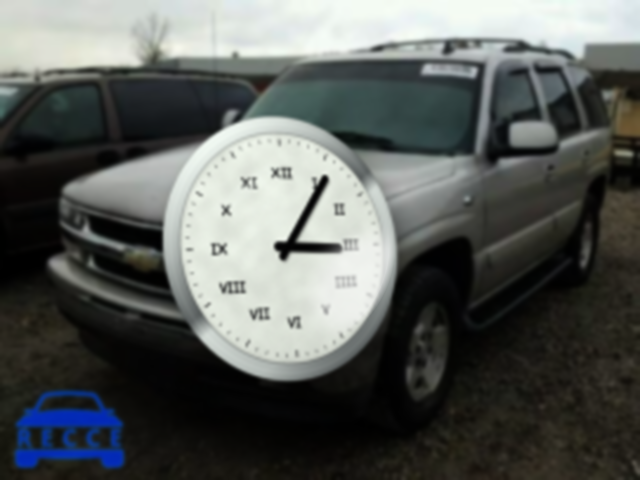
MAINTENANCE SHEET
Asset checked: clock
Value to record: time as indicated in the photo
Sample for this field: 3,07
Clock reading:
3,06
